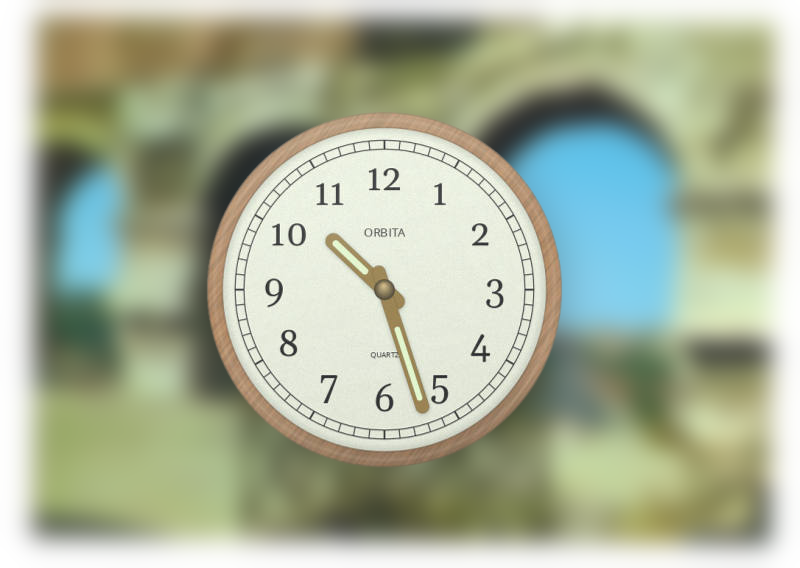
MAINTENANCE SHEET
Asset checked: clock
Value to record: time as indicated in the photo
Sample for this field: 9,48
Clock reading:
10,27
